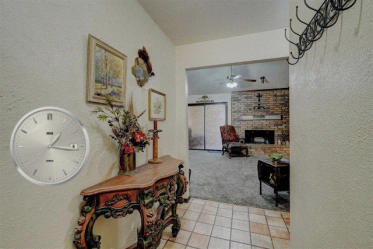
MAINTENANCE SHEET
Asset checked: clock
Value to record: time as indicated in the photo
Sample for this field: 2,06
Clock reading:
1,16
